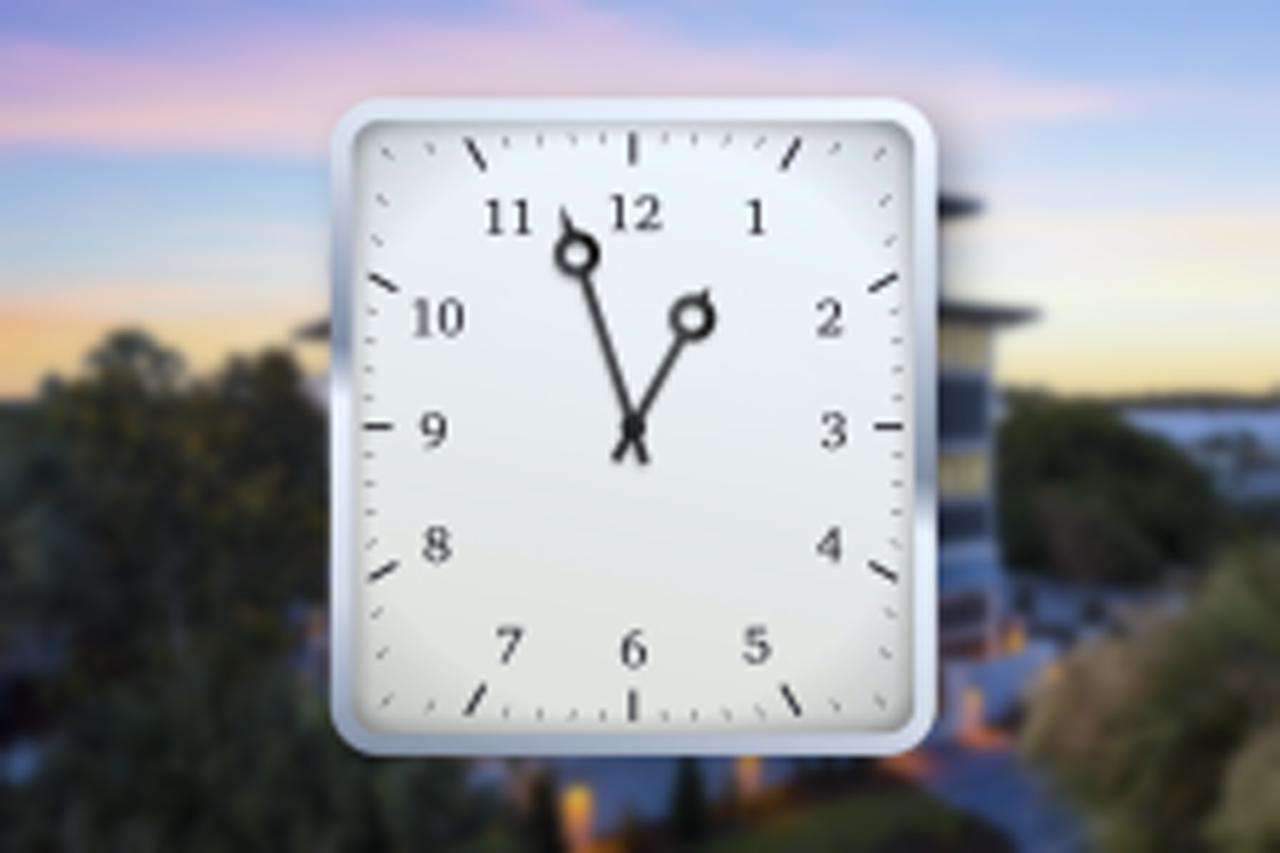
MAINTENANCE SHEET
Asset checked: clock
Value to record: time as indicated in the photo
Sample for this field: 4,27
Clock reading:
12,57
